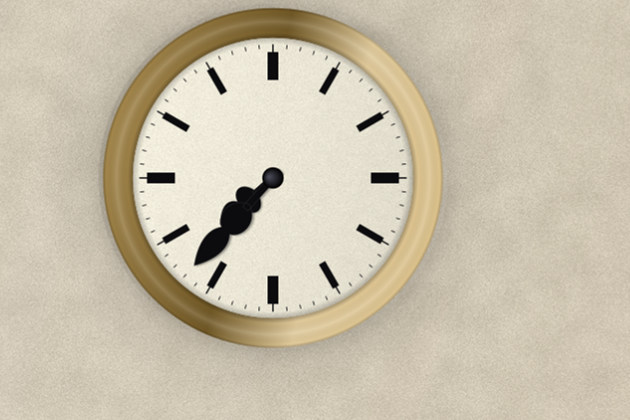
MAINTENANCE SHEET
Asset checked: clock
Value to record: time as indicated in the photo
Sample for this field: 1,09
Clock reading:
7,37
